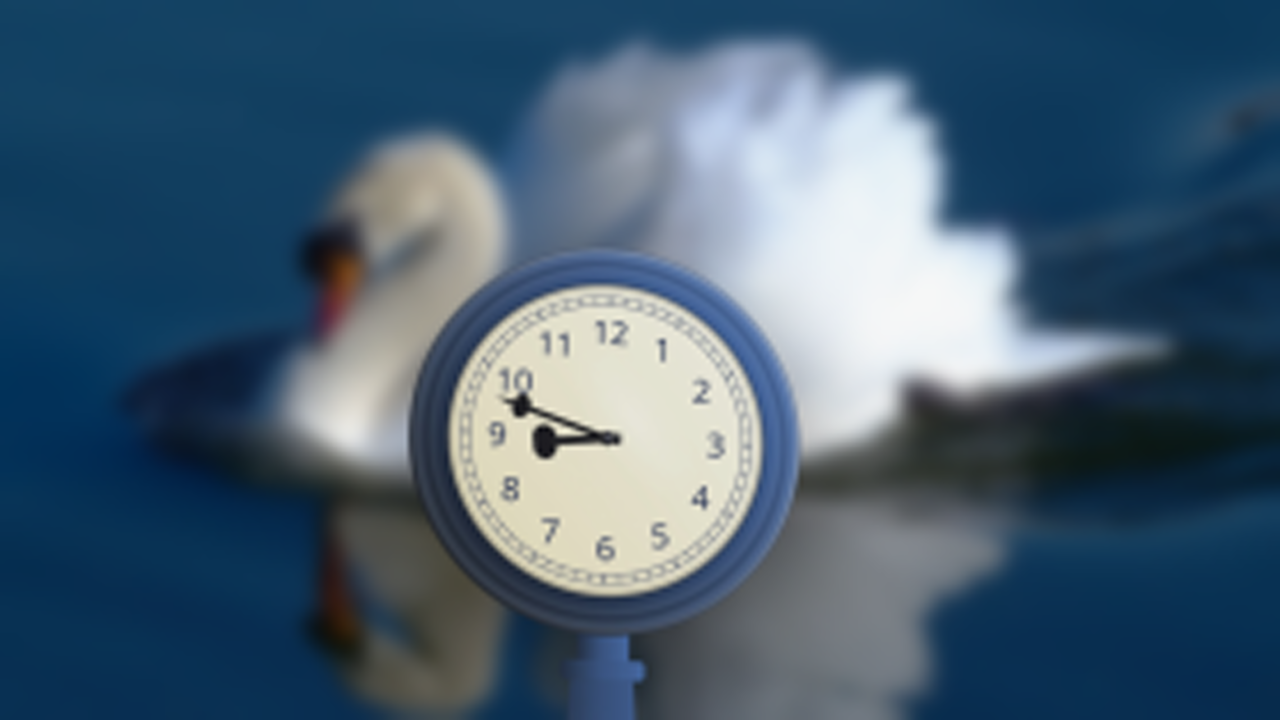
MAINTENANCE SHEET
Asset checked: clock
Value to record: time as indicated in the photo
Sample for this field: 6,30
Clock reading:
8,48
